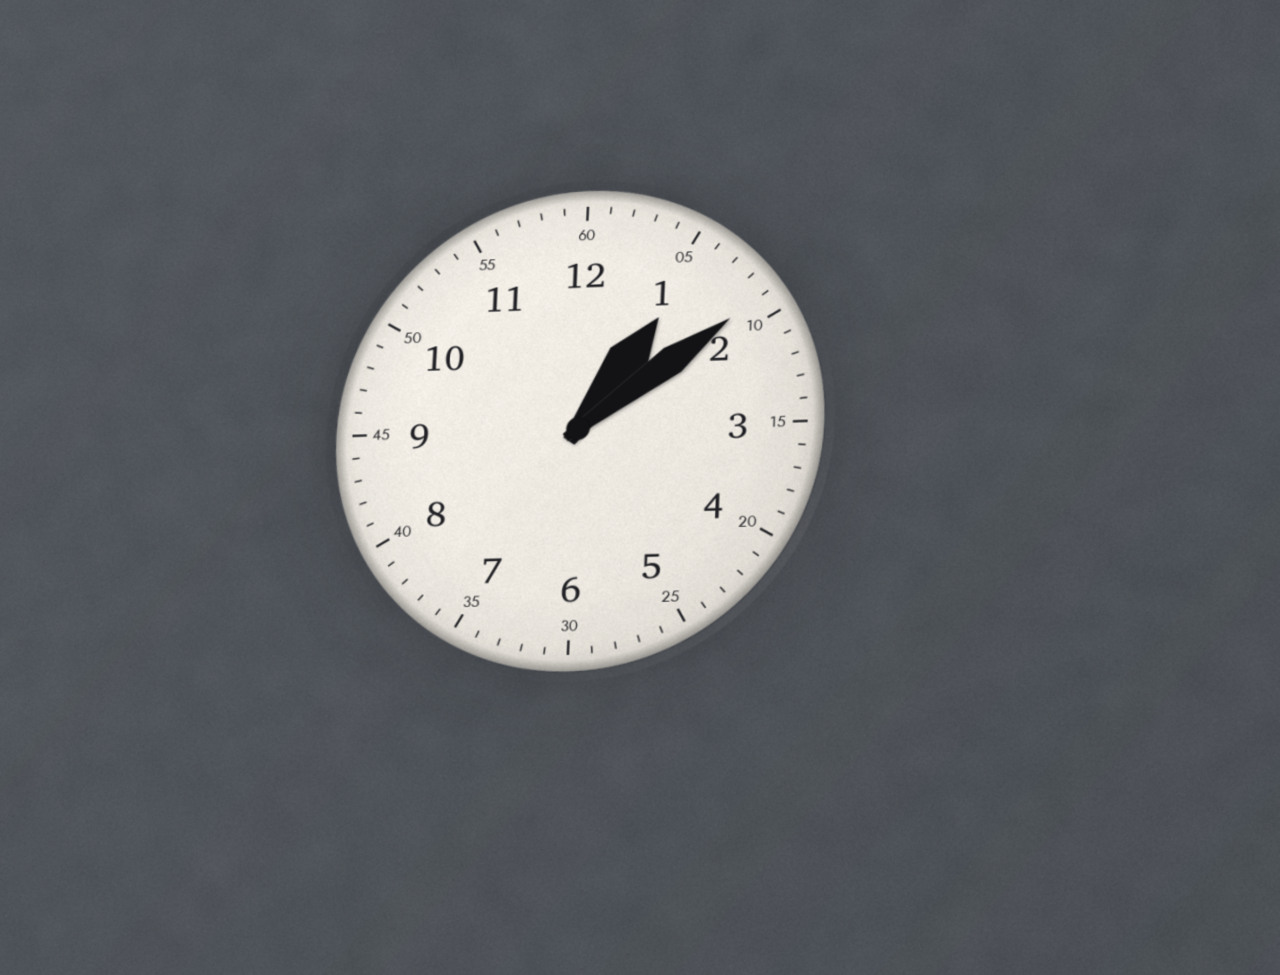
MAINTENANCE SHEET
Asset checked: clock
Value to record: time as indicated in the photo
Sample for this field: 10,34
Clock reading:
1,09
